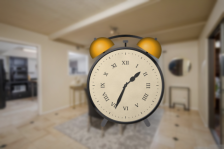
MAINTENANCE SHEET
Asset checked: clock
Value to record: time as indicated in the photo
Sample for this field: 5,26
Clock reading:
1,34
